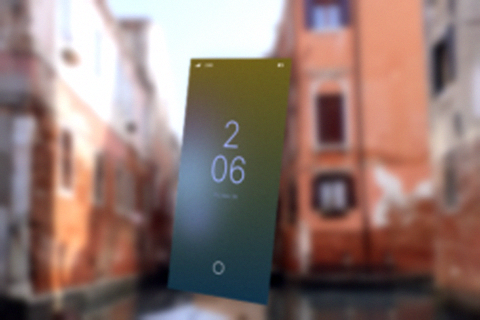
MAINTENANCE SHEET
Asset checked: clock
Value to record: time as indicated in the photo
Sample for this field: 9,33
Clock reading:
2,06
